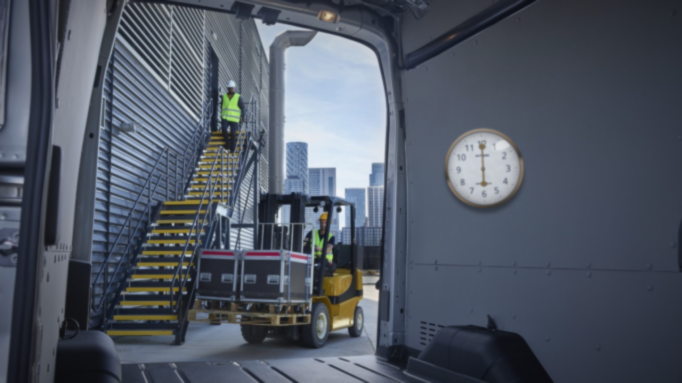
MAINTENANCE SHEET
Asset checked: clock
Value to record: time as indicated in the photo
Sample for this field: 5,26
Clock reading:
6,00
